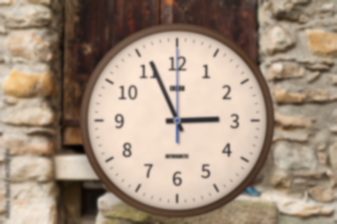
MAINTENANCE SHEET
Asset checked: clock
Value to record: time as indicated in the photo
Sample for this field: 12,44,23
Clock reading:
2,56,00
